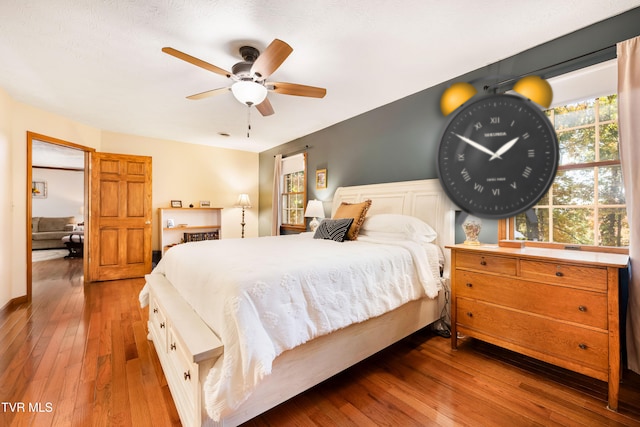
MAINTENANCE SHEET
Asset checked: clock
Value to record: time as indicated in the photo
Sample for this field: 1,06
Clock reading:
1,50
